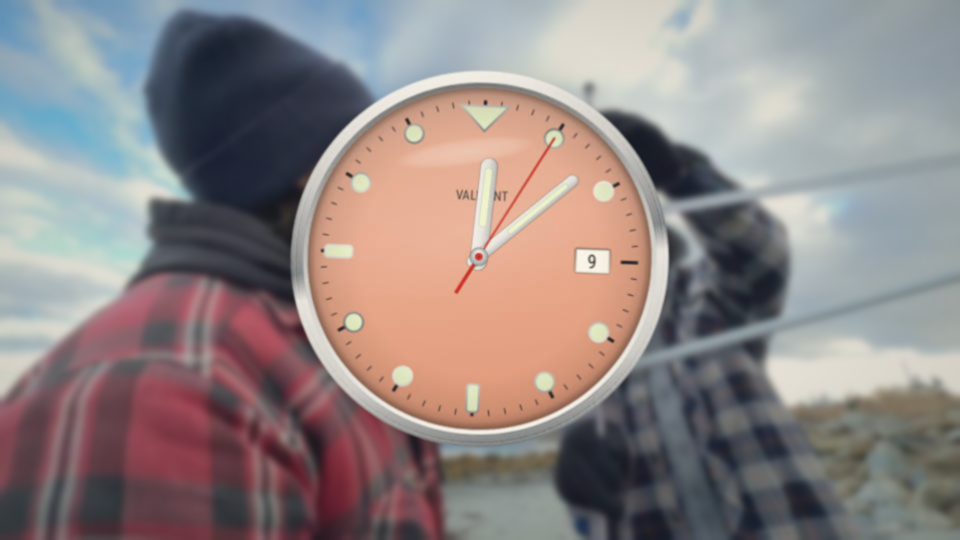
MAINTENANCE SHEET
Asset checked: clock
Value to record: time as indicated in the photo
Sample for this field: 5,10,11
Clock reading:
12,08,05
